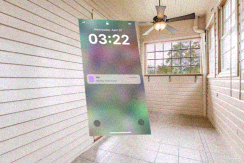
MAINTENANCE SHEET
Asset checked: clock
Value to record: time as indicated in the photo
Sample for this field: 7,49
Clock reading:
3,22
